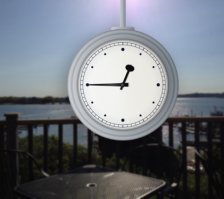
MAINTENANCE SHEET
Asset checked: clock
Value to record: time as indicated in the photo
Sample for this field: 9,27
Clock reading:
12,45
